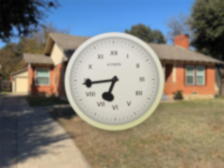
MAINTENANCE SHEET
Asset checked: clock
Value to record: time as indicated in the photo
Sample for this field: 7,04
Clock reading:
6,44
